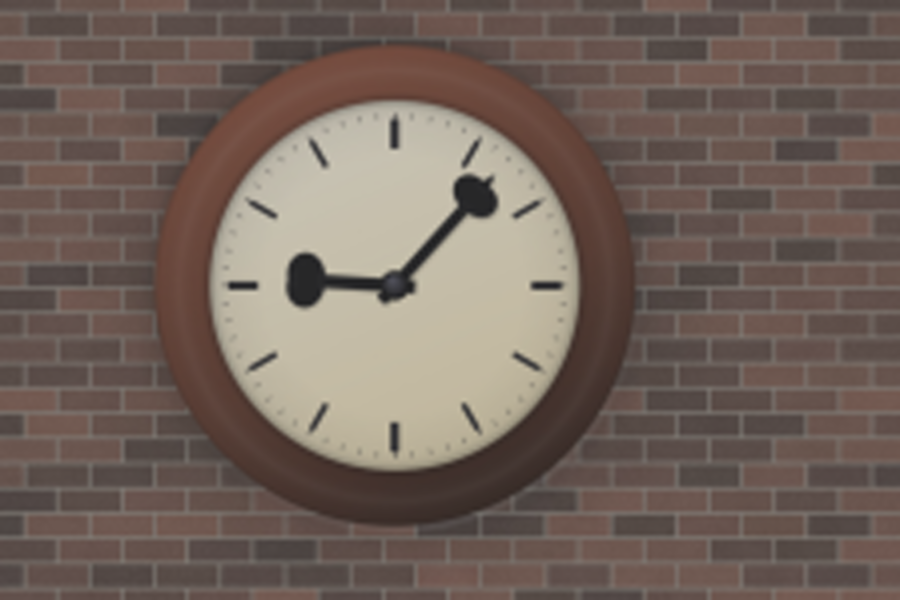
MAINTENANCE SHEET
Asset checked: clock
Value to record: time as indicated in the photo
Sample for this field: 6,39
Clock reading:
9,07
